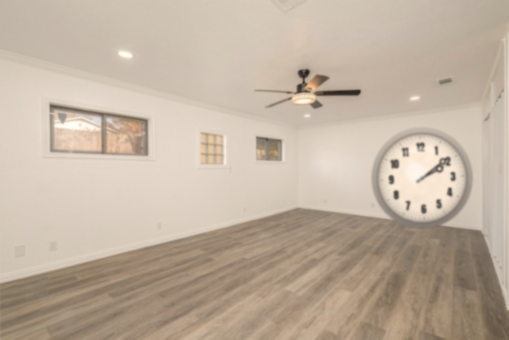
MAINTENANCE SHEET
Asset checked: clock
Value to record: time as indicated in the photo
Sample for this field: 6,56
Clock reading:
2,09
